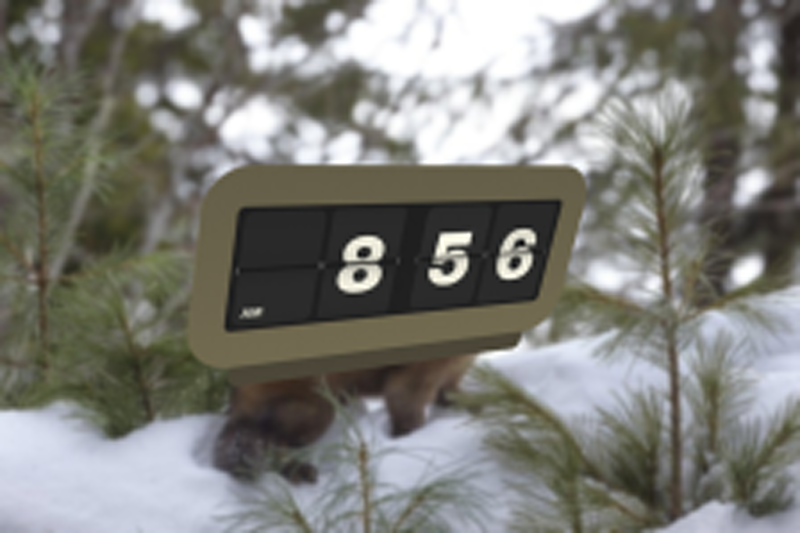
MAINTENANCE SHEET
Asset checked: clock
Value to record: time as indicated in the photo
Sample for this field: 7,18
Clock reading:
8,56
